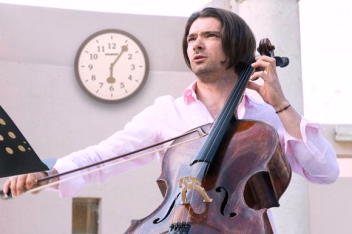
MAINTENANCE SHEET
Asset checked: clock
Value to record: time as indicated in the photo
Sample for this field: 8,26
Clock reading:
6,06
